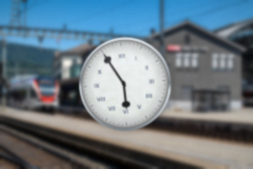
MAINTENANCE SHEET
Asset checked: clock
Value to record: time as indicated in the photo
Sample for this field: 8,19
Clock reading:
5,55
